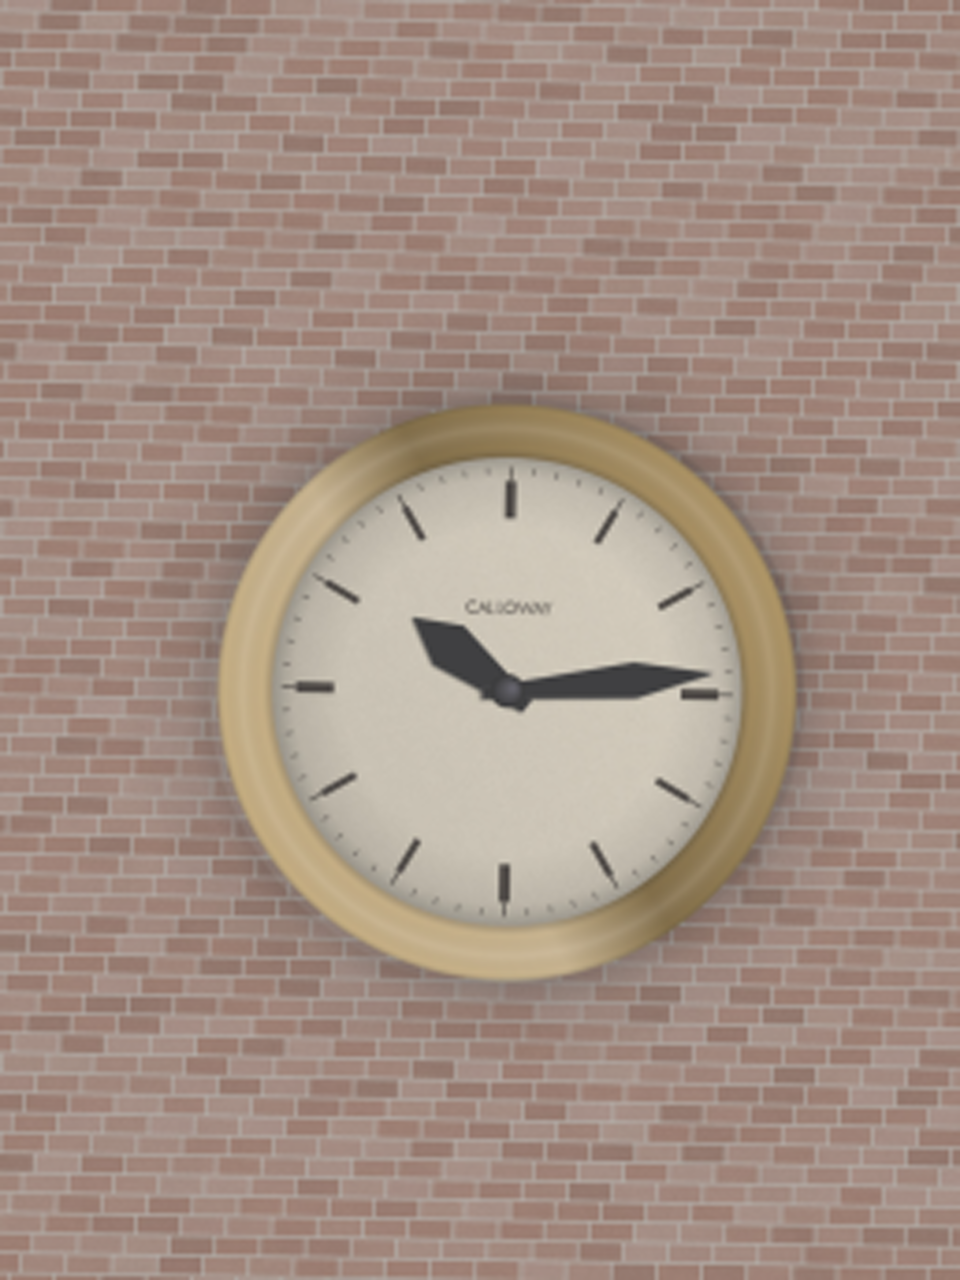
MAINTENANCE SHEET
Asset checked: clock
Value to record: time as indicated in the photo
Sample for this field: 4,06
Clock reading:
10,14
